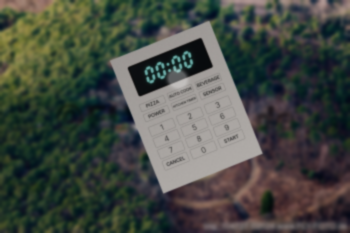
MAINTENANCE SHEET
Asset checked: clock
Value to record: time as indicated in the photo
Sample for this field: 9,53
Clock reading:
0,00
